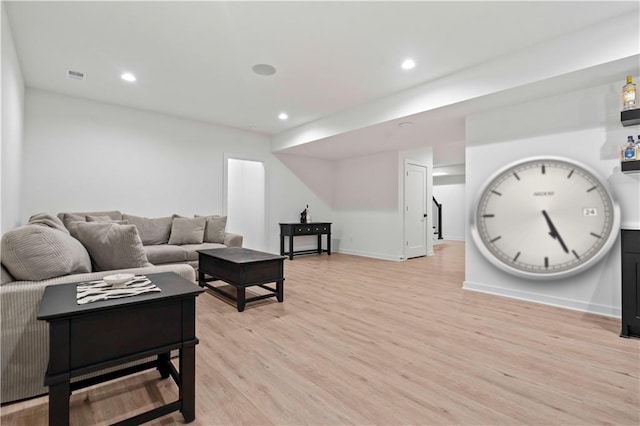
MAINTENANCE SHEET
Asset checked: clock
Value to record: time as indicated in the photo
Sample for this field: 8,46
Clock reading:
5,26
